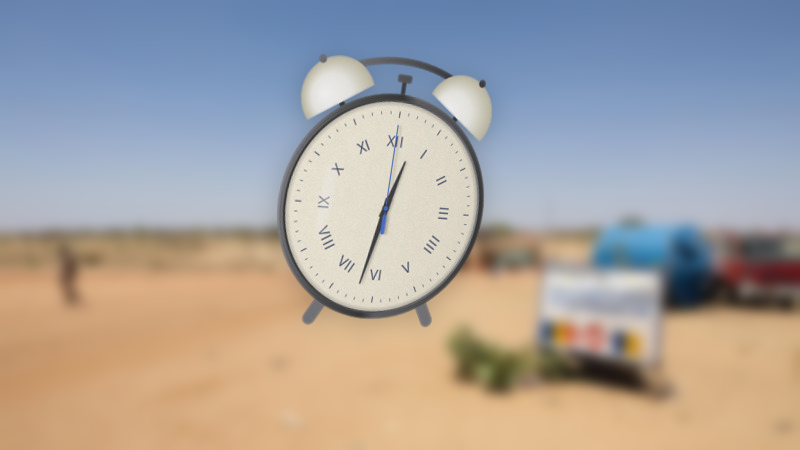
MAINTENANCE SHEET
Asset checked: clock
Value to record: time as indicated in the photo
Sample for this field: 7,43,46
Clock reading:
12,32,00
